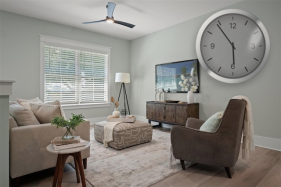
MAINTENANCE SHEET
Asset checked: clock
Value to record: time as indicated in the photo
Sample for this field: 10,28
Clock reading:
5,54
